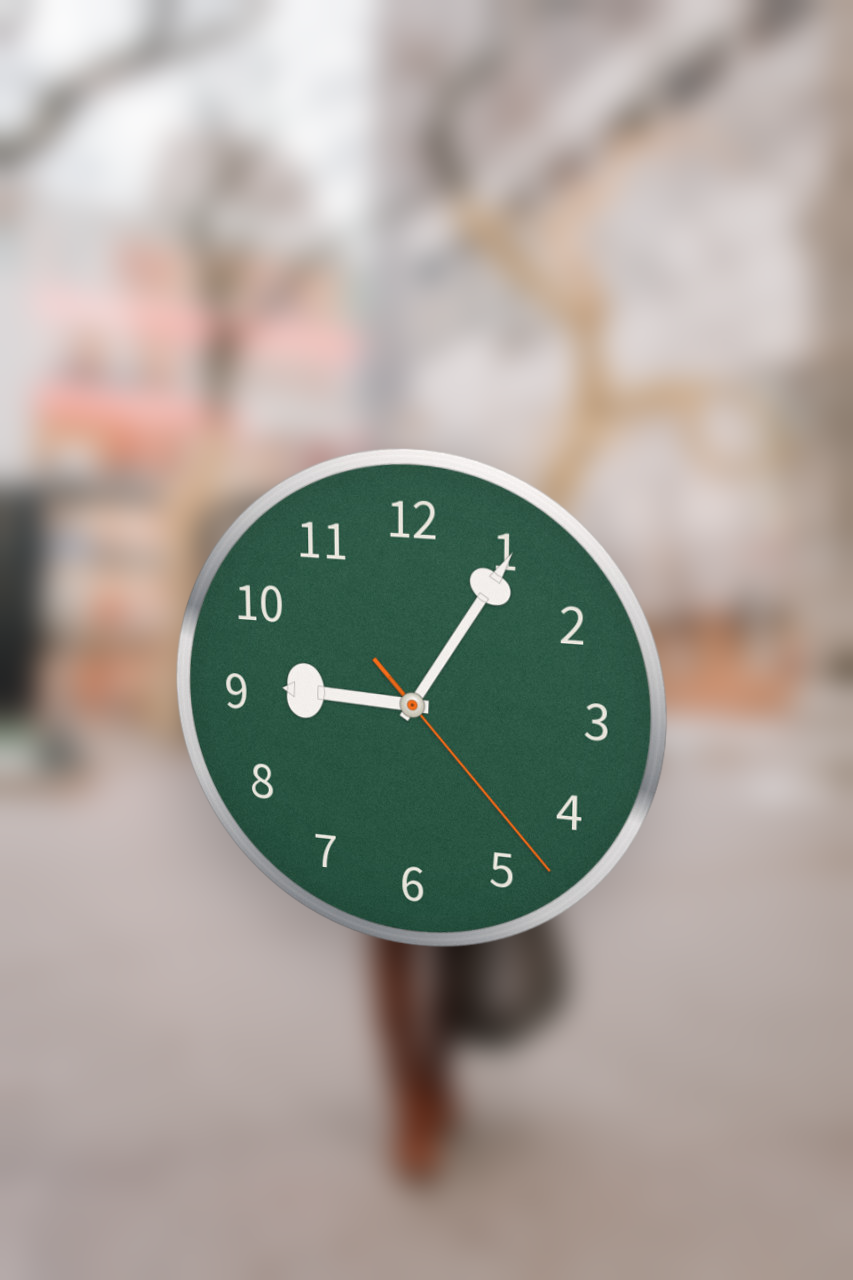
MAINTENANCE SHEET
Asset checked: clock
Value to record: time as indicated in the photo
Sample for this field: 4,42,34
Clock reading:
9,05,23
